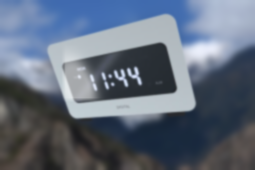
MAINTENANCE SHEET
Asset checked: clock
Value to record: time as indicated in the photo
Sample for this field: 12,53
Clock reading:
11,44
